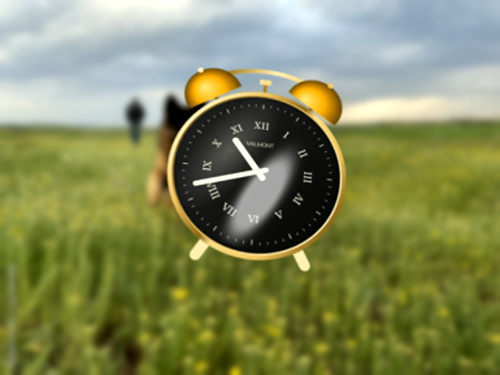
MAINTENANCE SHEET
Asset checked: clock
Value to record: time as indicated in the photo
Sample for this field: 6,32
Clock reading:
10,42
